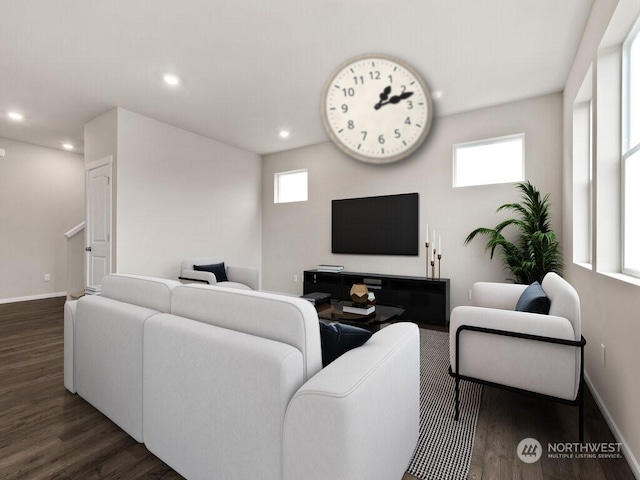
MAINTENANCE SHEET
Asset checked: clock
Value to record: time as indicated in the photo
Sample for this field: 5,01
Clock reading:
1,12
